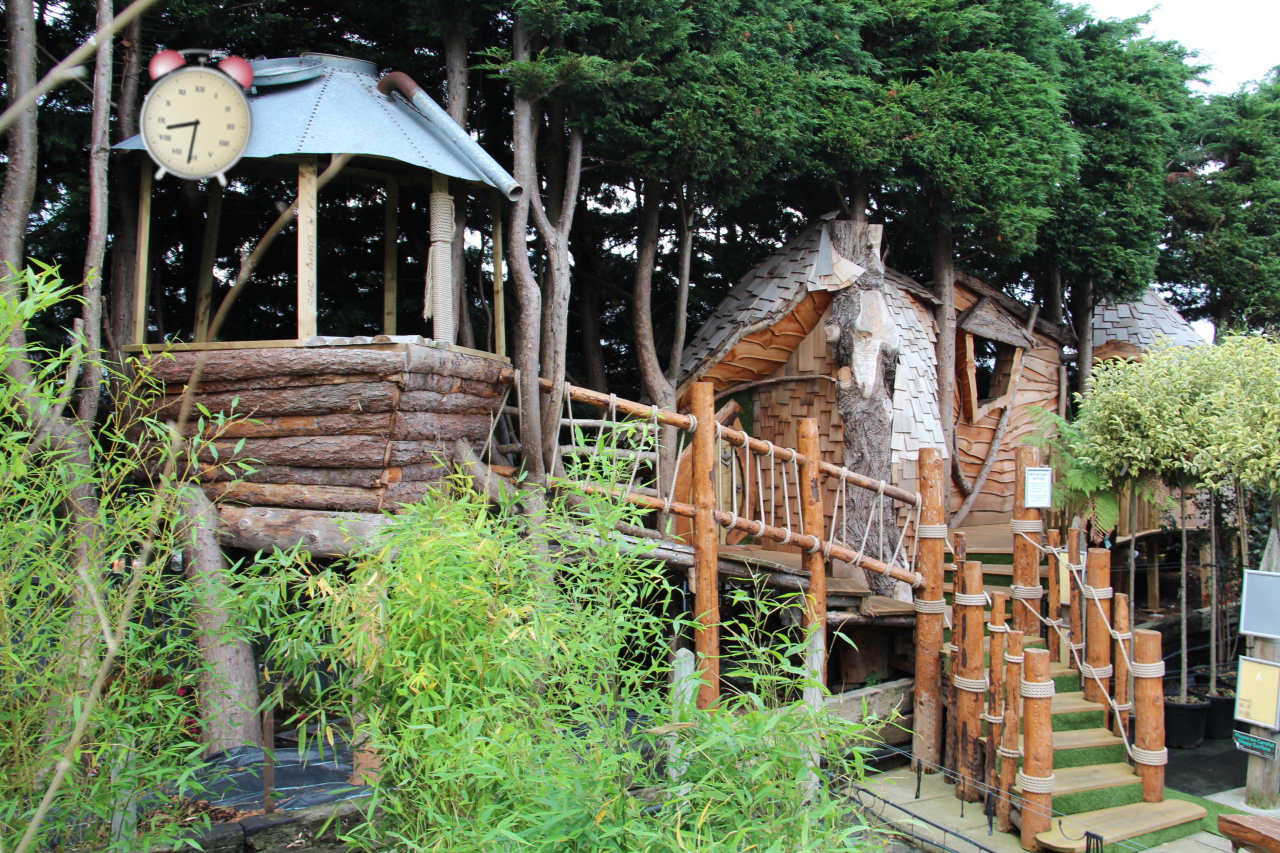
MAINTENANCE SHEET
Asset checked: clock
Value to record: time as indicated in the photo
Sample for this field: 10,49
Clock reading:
8,31
